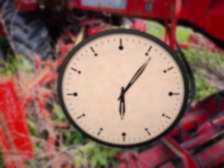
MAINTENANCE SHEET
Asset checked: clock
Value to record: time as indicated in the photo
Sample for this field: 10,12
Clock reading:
6,06
